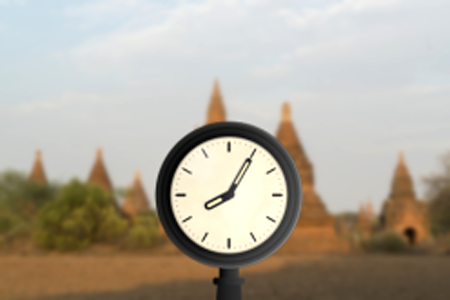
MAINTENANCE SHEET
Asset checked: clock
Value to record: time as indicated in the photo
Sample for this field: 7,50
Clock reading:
8,05
